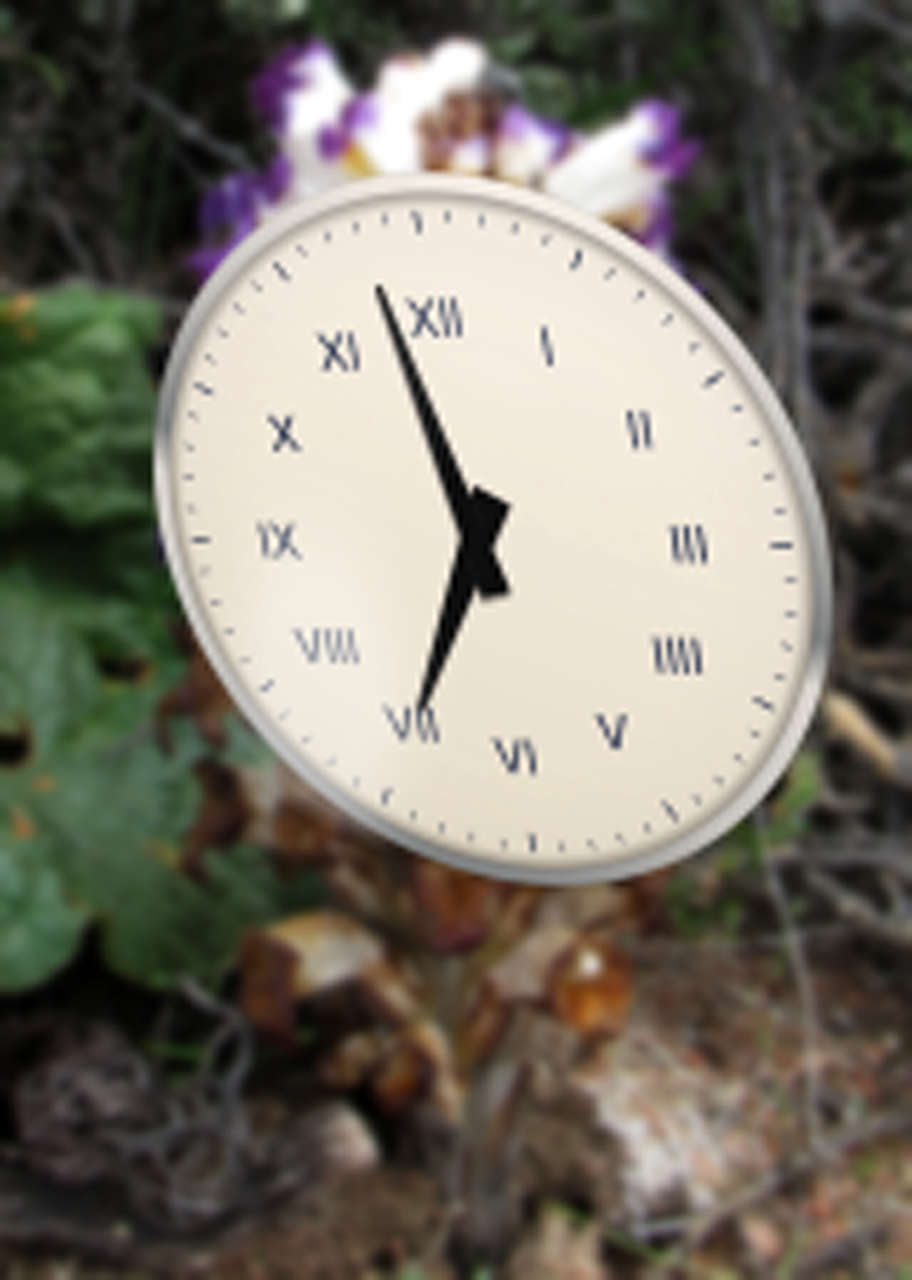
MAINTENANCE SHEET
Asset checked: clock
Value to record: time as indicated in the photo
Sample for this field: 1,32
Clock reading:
6,58
